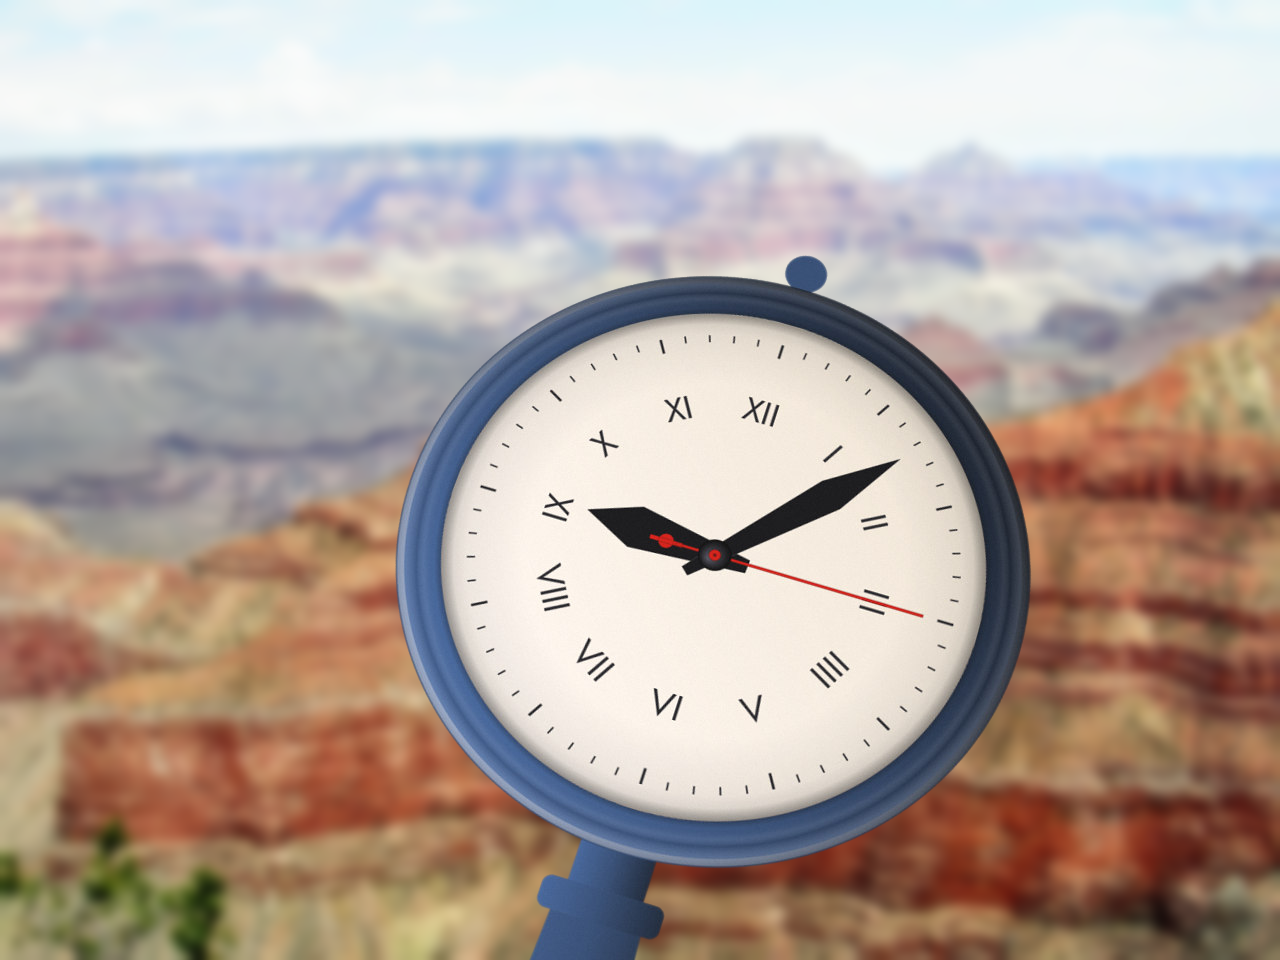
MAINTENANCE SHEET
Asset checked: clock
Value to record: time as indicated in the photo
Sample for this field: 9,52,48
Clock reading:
9,07,15
